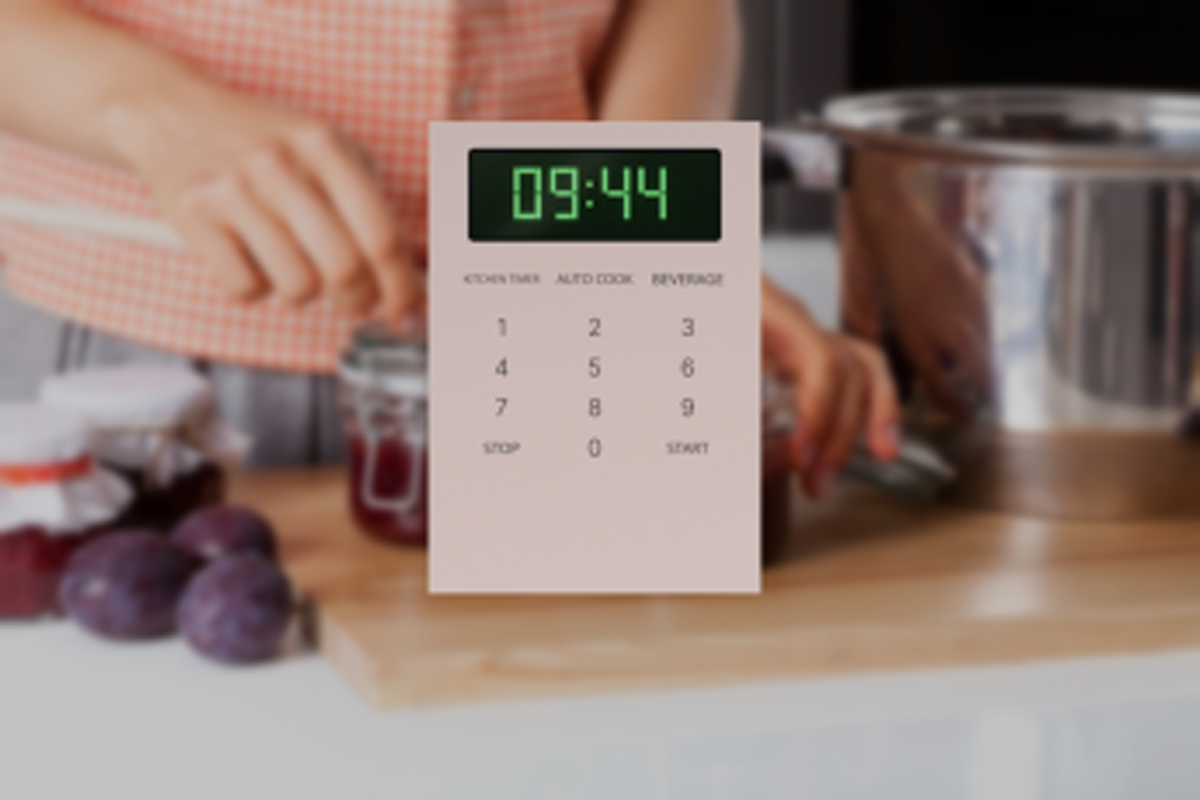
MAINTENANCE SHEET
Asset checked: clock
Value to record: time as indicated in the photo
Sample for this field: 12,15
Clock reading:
9,44
